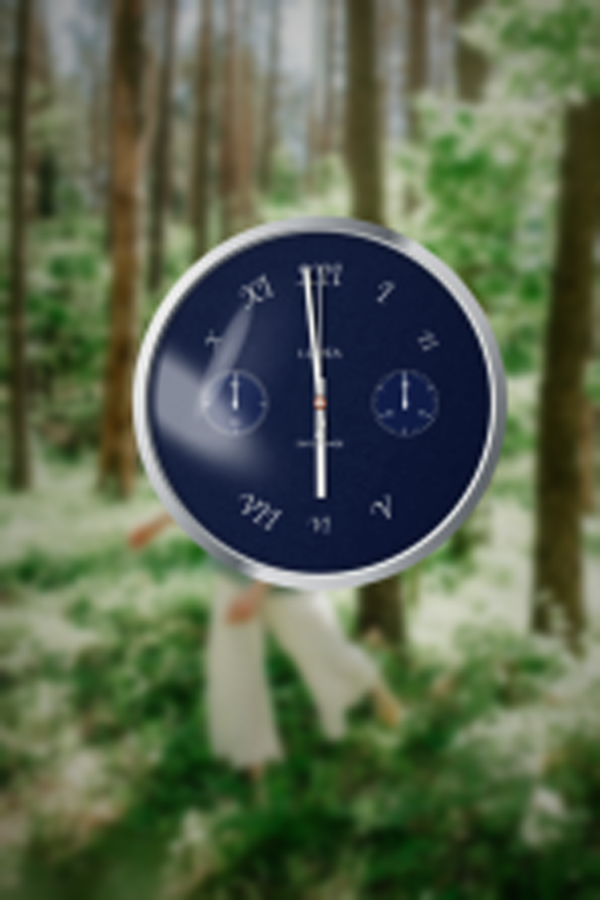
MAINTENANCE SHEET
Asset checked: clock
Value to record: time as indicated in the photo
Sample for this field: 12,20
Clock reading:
5,59
